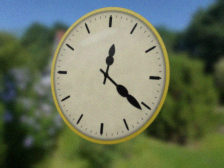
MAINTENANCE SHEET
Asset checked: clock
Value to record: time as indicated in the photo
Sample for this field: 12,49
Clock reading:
12,21
